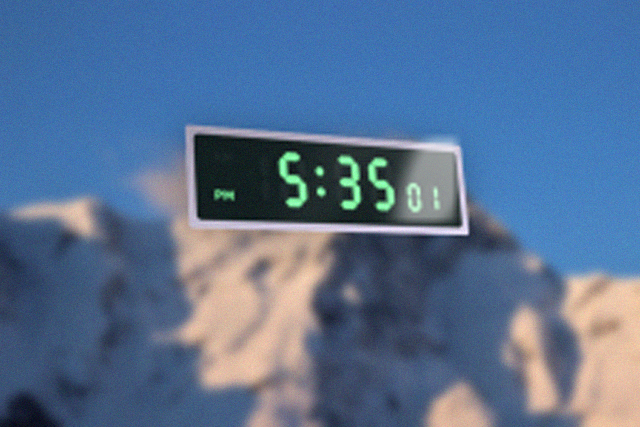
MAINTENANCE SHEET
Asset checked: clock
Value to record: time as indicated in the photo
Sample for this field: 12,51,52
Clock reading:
5,35,01
